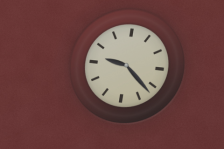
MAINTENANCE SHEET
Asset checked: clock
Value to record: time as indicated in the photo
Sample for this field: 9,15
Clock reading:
9,22
